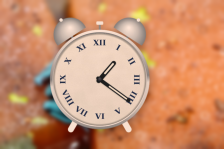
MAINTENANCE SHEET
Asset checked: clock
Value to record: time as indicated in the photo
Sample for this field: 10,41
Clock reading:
1,21
